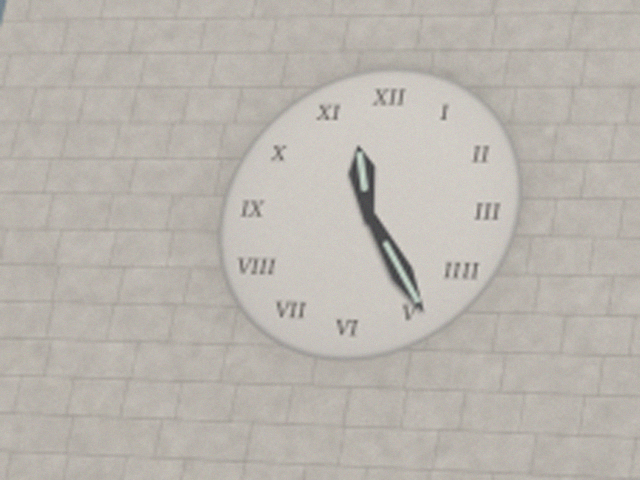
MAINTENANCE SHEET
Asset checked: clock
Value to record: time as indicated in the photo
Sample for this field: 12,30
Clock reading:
11,24
